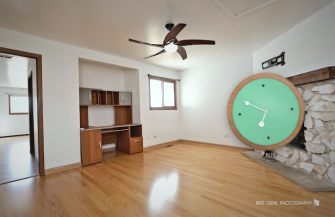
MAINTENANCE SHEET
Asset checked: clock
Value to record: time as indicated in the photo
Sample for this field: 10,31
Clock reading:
6,50
